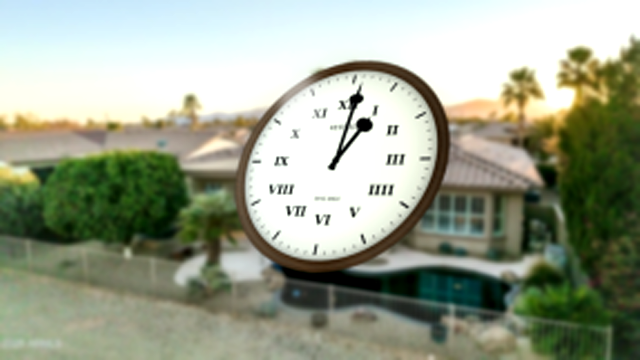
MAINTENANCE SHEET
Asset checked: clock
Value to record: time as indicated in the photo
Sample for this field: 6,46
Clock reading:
1,01
